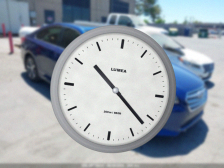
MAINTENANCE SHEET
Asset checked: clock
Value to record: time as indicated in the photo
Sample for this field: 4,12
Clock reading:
10,22
